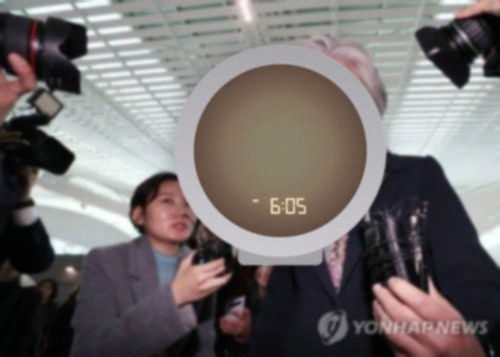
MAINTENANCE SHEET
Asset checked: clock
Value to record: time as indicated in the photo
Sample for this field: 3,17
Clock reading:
6,05
